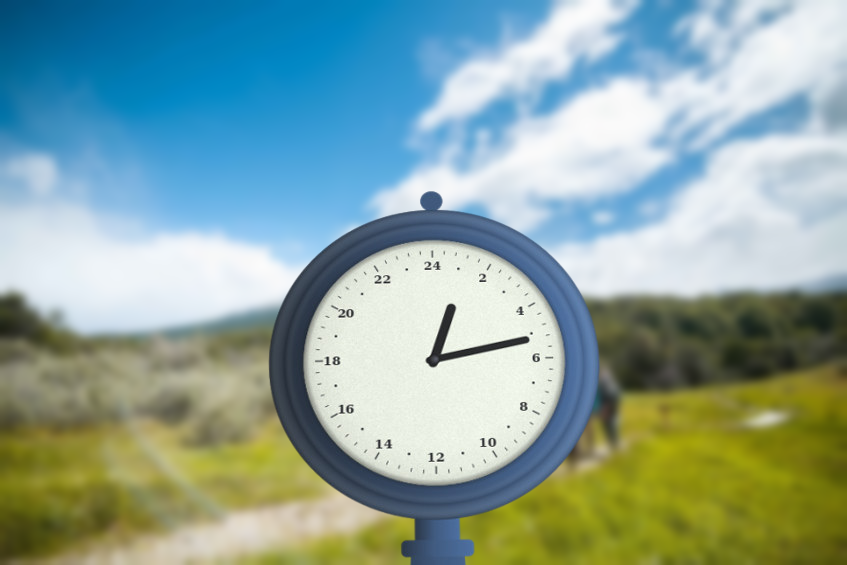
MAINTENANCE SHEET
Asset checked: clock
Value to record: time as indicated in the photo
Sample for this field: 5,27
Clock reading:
1,13
